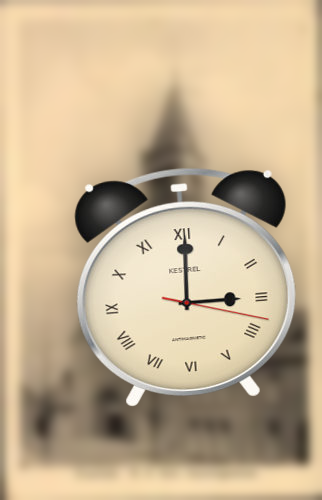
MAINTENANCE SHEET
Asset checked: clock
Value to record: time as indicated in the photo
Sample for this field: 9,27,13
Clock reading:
3,00,18
